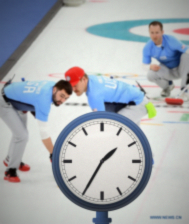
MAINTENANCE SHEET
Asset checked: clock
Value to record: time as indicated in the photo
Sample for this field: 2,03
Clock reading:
1,35
